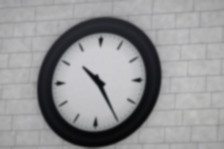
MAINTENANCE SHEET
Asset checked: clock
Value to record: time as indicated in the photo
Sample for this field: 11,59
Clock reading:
10,25
